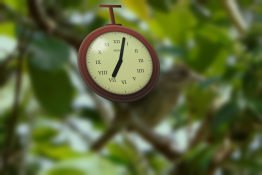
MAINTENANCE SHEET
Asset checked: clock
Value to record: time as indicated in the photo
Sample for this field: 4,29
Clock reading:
7,03
